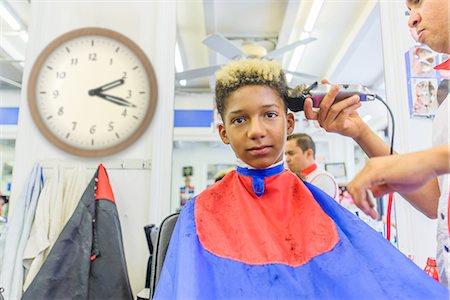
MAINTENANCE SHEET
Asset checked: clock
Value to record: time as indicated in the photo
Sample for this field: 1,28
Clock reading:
2,18
